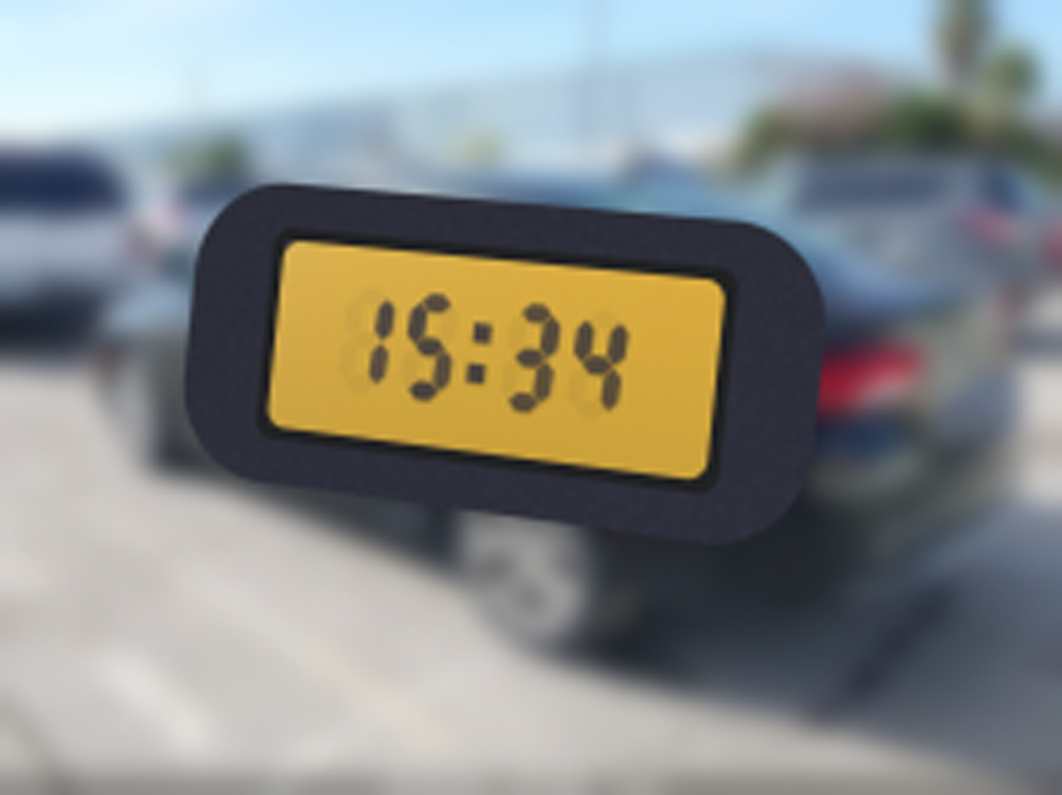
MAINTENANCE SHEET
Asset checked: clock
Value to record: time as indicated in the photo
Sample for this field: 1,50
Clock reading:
15,34
